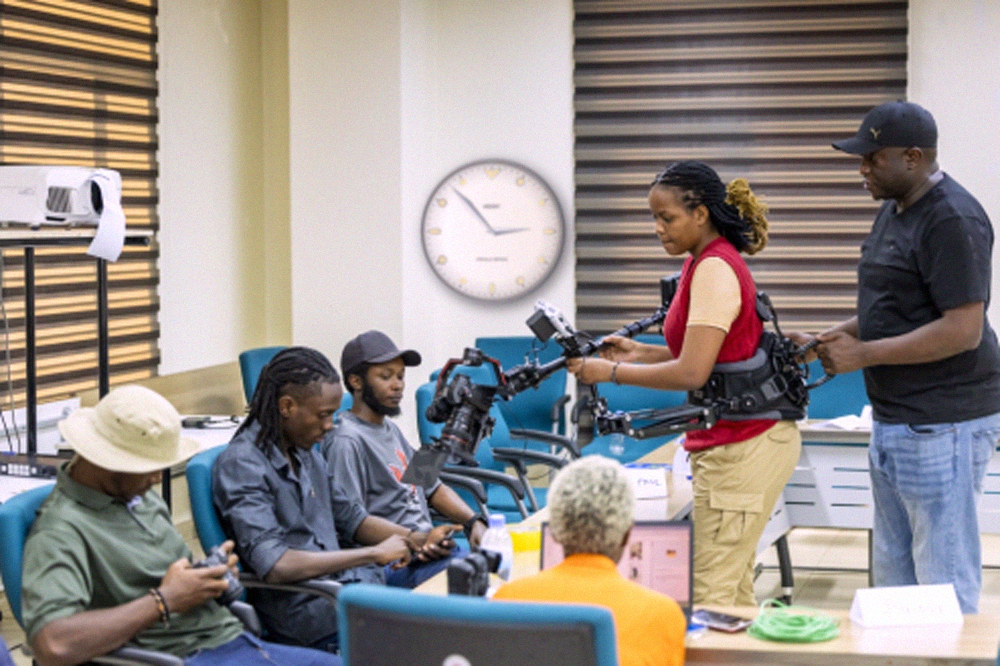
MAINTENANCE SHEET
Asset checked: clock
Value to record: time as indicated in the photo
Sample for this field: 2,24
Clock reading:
2,53
